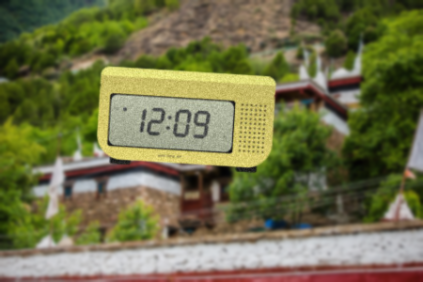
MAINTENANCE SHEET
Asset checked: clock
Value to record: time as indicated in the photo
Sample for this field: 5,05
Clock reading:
12,09
